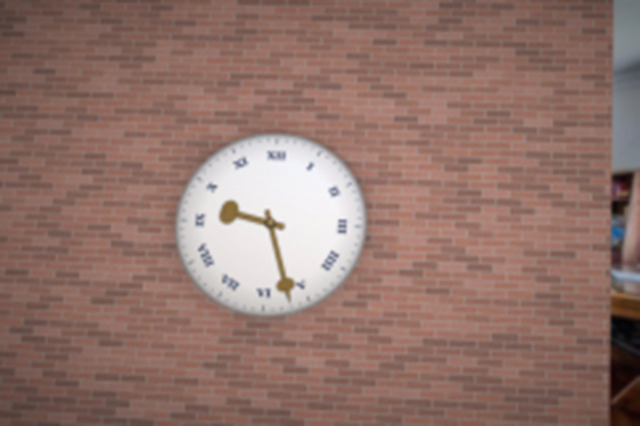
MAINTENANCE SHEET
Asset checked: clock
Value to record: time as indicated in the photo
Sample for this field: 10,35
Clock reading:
9,27
